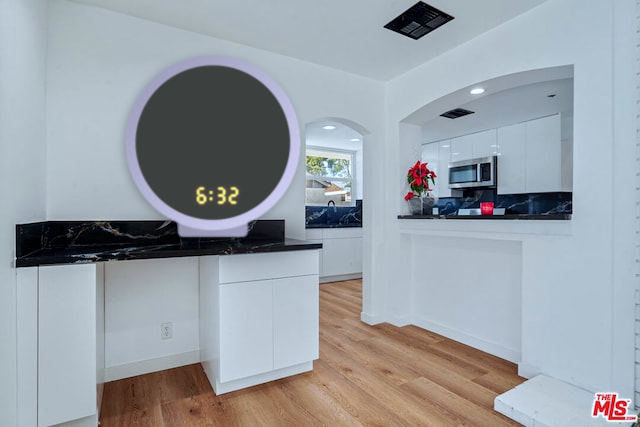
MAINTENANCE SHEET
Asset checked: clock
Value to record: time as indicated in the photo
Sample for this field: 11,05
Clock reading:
6,32
